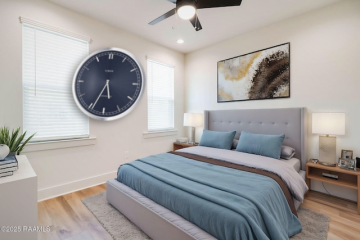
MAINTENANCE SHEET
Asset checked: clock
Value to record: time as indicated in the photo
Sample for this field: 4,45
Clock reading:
5,34
